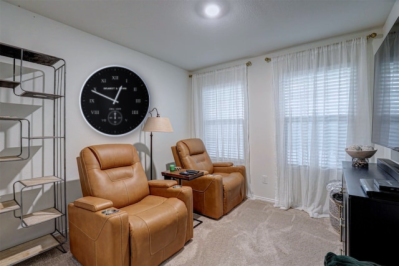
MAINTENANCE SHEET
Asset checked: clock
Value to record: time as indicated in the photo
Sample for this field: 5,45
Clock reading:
12,49
